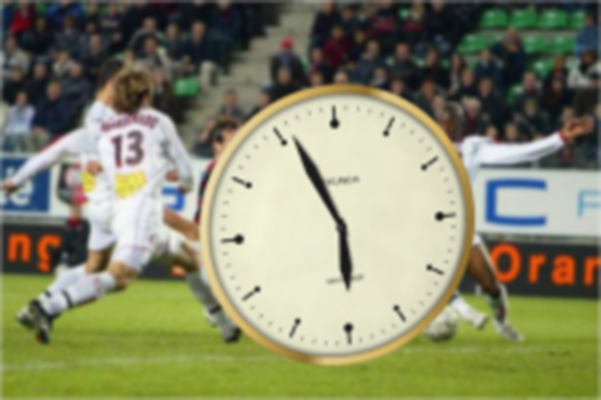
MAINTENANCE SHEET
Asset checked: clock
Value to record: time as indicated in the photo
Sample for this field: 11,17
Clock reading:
5,56
